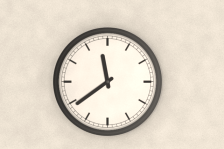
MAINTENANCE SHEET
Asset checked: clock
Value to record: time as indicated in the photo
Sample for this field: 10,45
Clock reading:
11,39
